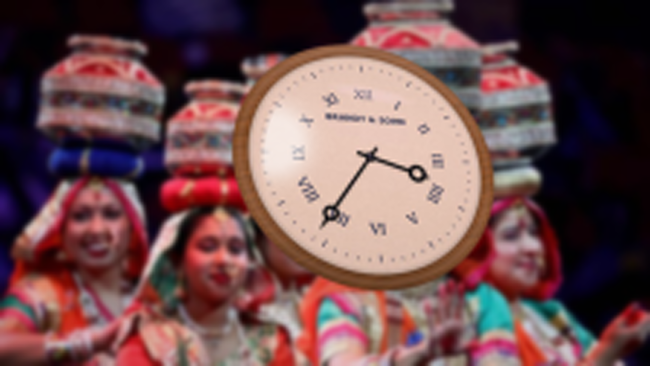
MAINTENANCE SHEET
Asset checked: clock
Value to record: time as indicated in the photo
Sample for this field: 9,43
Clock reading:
3,36
